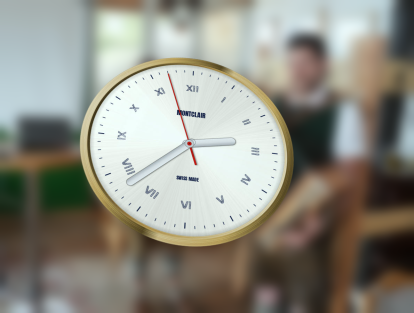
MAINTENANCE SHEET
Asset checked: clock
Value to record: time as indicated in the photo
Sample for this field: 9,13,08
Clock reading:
2,37,57
